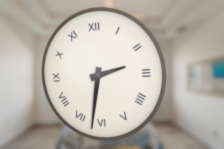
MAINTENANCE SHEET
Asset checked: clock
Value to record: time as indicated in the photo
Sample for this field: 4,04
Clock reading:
2,32
